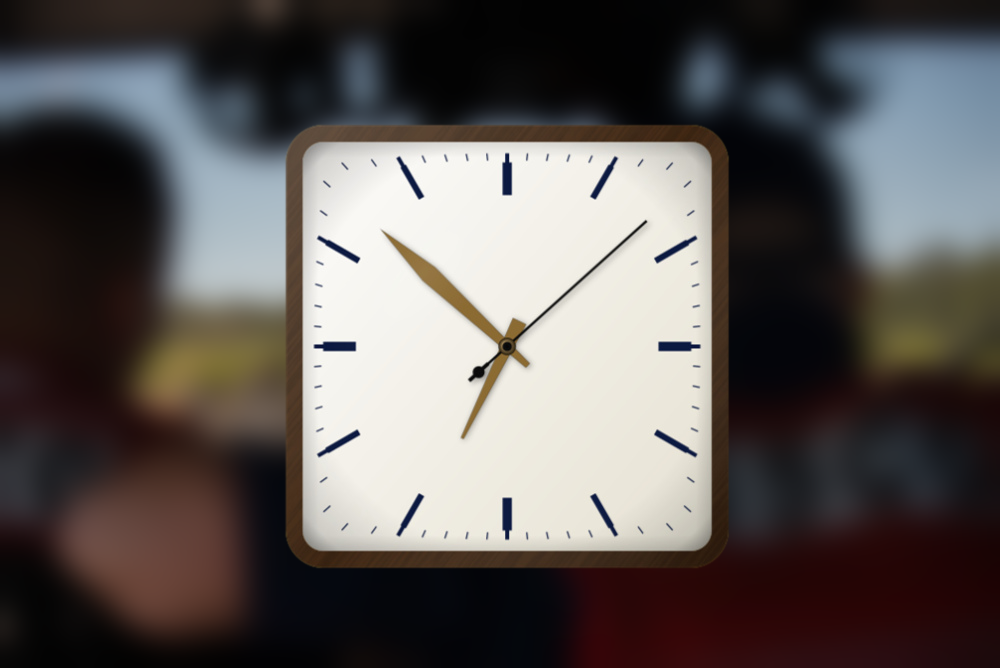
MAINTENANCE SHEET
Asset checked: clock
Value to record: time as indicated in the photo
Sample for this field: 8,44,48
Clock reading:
6,52,08
